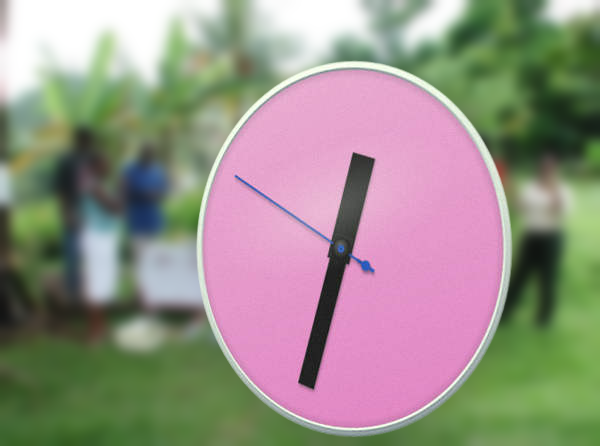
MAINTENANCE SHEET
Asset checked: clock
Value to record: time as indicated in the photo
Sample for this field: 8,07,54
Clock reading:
12,32,50
